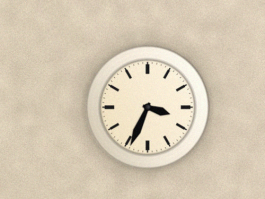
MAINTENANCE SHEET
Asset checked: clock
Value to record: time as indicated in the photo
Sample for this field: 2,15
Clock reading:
3,34
